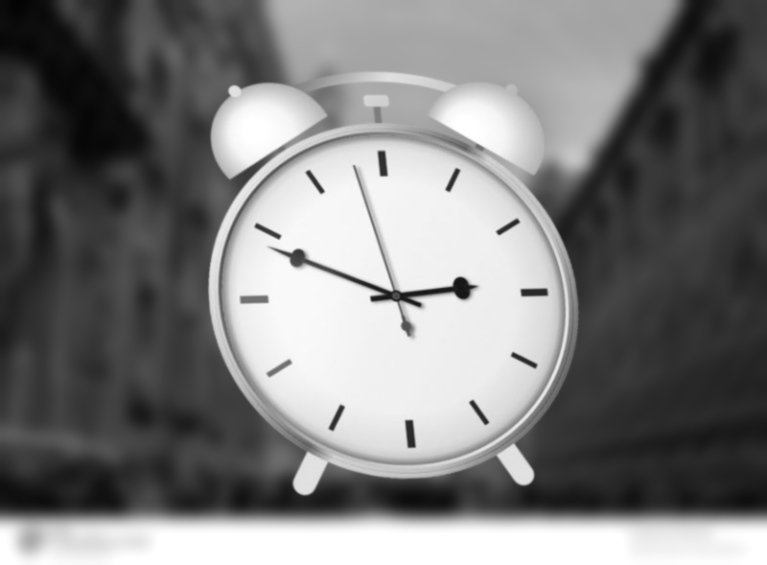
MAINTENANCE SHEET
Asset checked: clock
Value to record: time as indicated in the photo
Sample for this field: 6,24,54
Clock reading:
2,48,58
